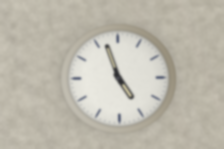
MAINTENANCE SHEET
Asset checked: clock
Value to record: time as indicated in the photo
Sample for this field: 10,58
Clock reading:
4,57
